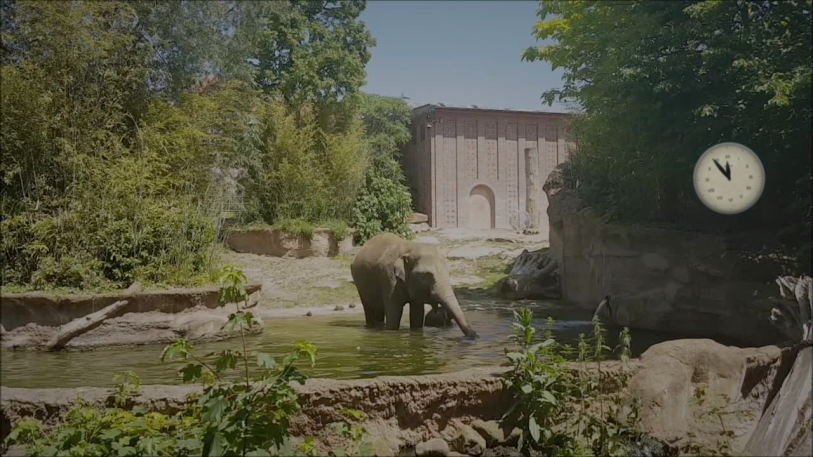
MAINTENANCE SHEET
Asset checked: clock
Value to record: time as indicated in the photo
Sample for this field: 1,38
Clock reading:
11,54
